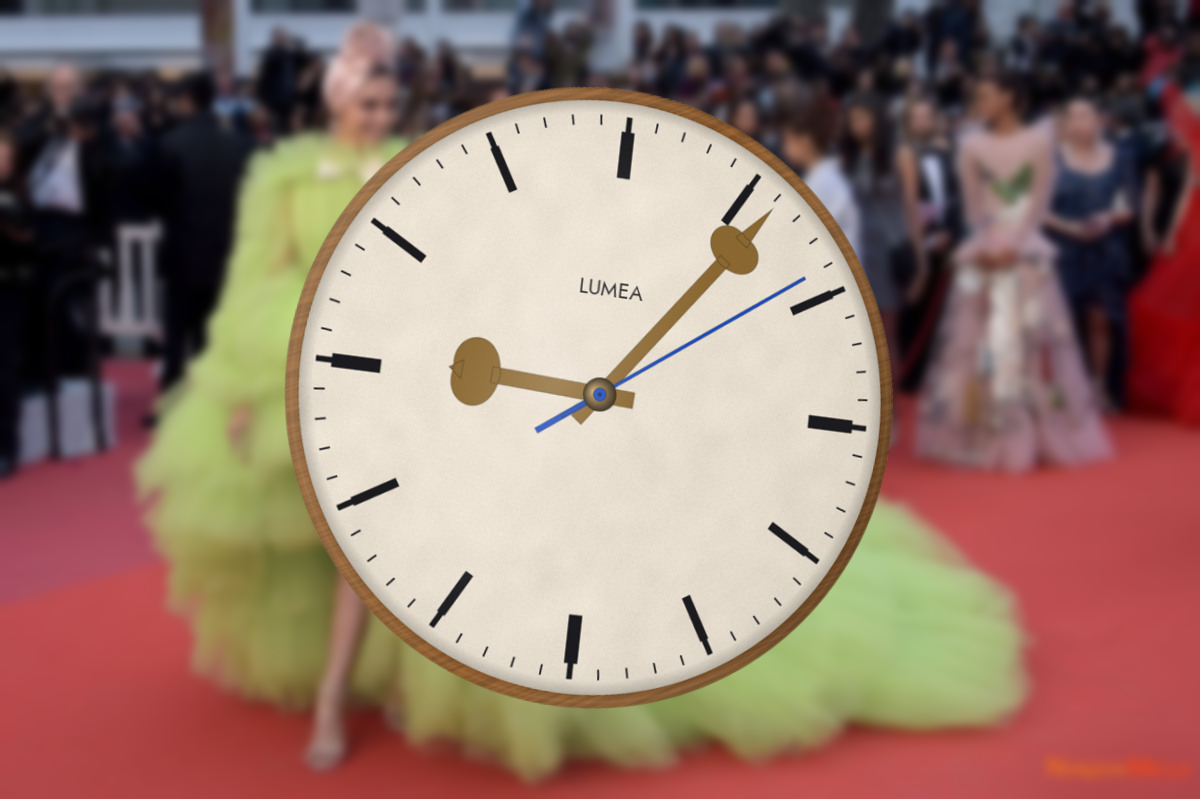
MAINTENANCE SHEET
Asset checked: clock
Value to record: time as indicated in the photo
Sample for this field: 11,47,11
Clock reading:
9,06,09
